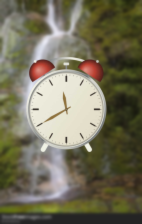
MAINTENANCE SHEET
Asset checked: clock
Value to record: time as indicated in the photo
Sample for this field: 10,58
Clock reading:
11,40
